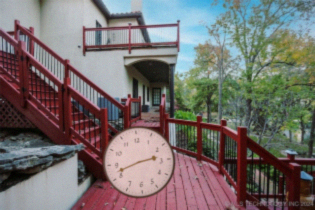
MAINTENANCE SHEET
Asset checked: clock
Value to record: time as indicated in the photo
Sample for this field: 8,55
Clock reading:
2,42
